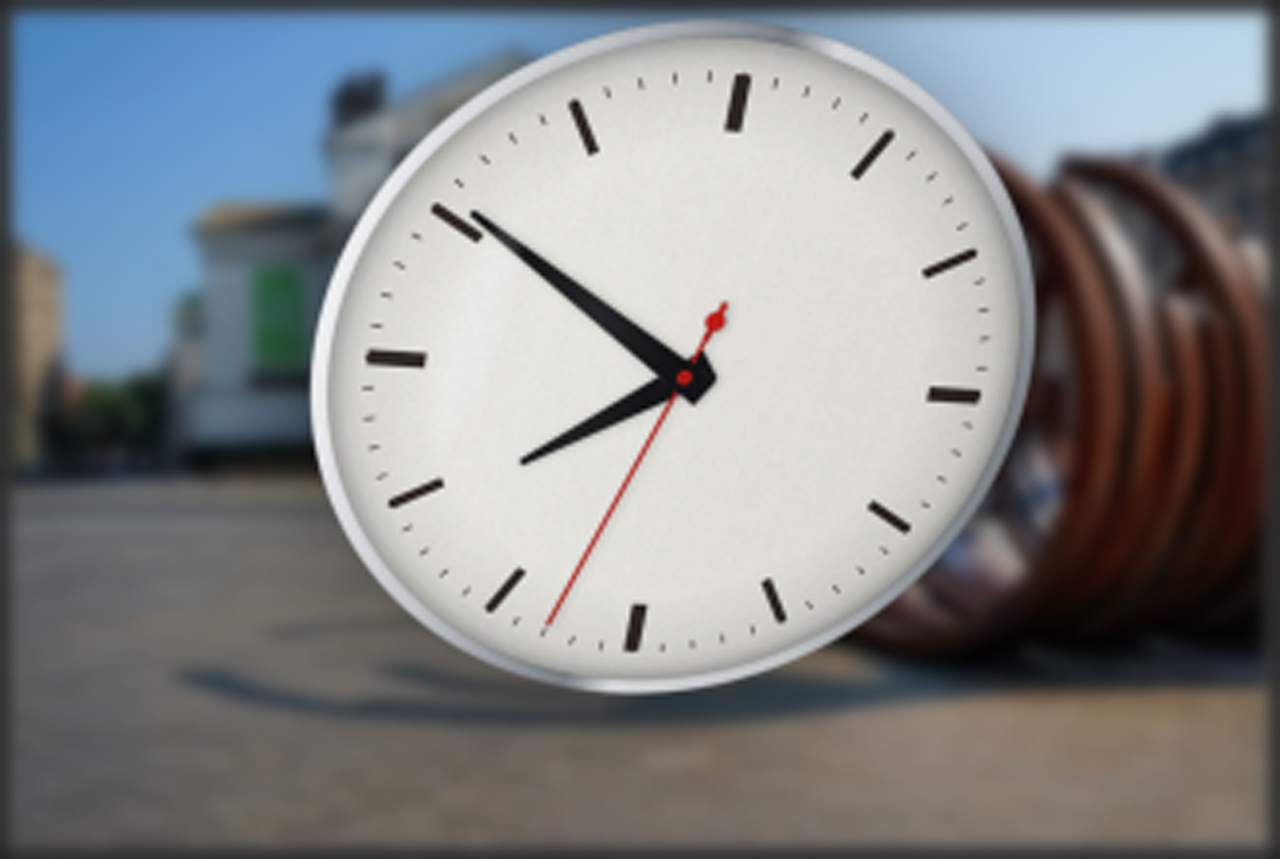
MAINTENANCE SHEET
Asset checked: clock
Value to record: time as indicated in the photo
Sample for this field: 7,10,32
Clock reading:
7,50,33
